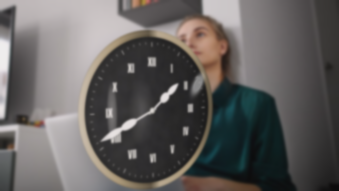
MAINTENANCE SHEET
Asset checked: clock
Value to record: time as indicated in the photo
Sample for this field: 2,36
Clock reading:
1,41
